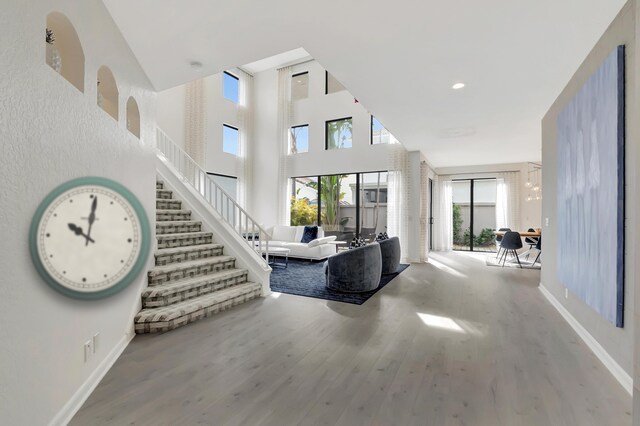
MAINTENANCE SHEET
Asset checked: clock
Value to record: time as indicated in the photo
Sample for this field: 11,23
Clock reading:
10,01
